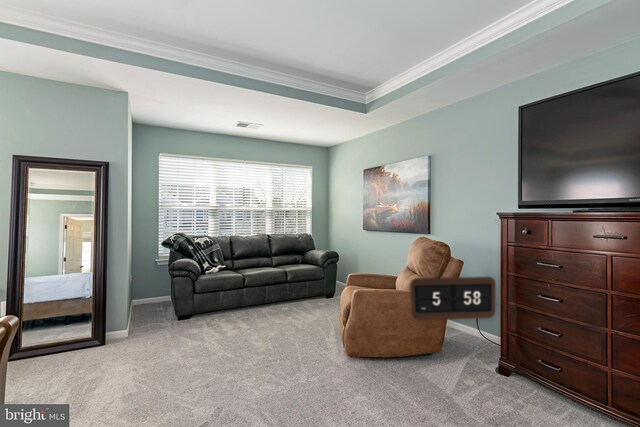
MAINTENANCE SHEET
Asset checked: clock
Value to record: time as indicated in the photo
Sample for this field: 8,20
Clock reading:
5,58
